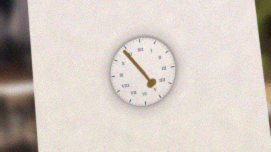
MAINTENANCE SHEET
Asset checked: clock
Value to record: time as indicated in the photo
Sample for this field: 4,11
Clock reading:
4,54
